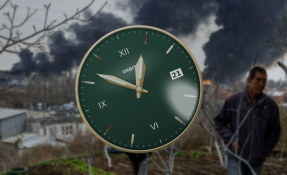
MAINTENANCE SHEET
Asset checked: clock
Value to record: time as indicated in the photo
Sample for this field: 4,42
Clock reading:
12,52
